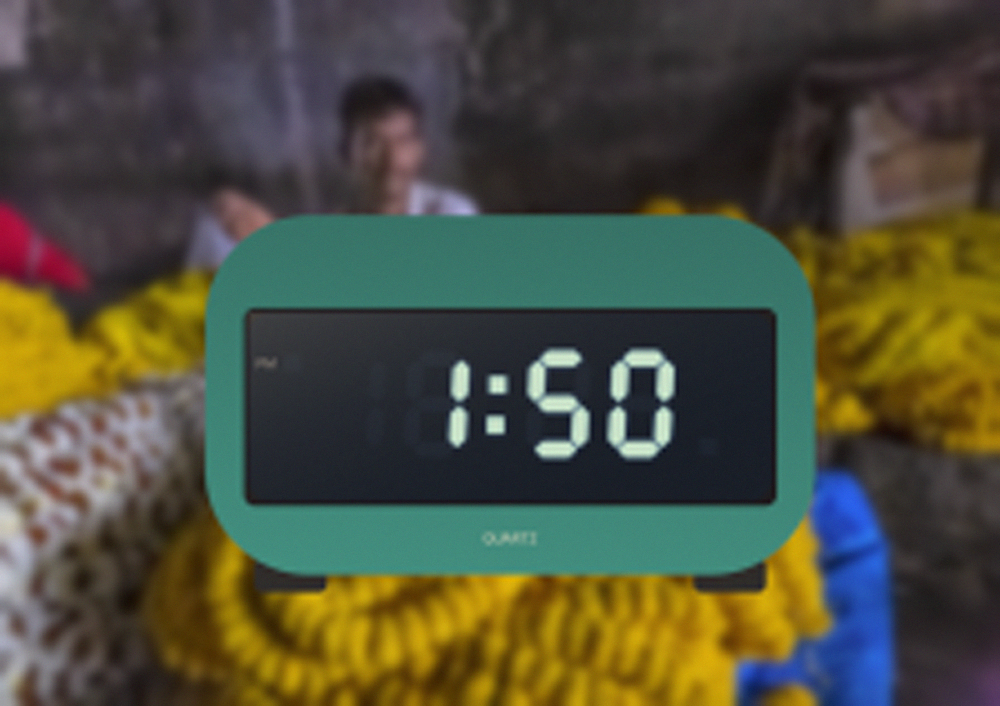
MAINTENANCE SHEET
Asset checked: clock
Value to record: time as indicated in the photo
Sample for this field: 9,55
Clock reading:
1,50
